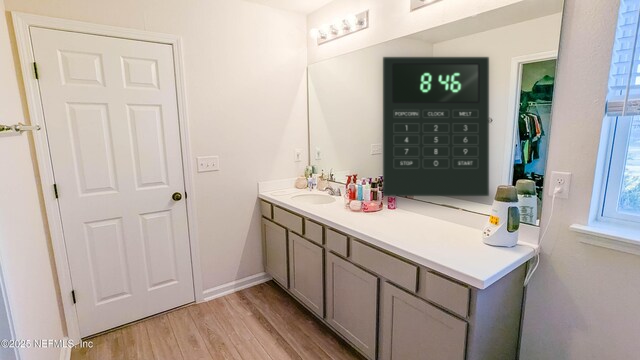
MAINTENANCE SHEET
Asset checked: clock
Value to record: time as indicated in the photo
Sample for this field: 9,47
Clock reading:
8,46
